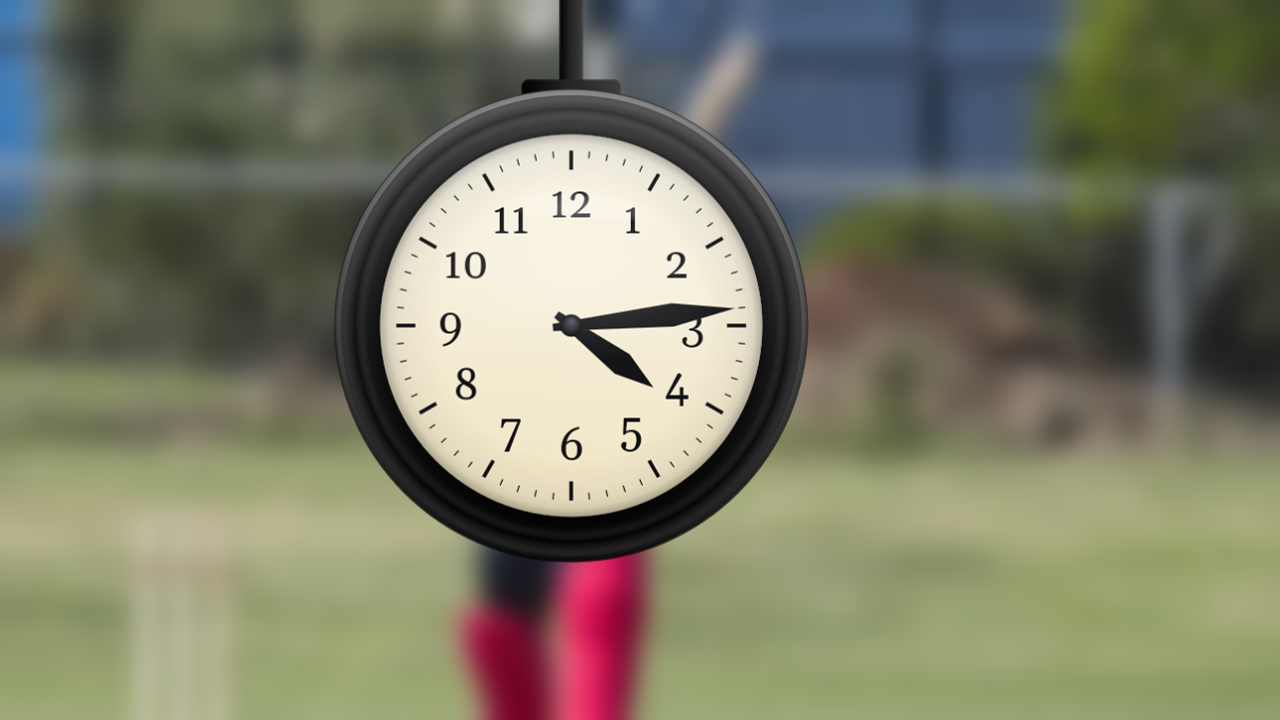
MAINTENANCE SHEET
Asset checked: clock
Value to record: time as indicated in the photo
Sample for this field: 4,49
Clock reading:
4,14
